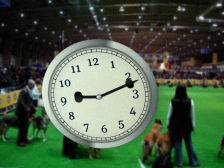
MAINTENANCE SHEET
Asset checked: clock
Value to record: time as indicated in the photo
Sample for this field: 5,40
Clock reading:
9,12
